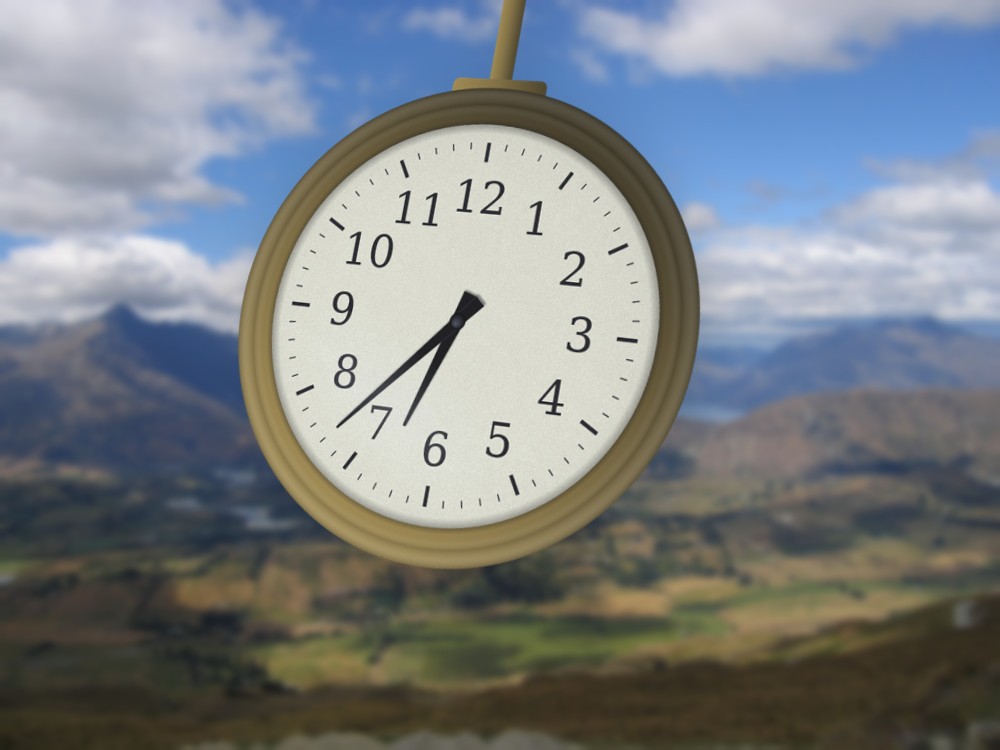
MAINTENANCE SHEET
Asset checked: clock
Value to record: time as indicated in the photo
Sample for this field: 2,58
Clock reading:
6,37
